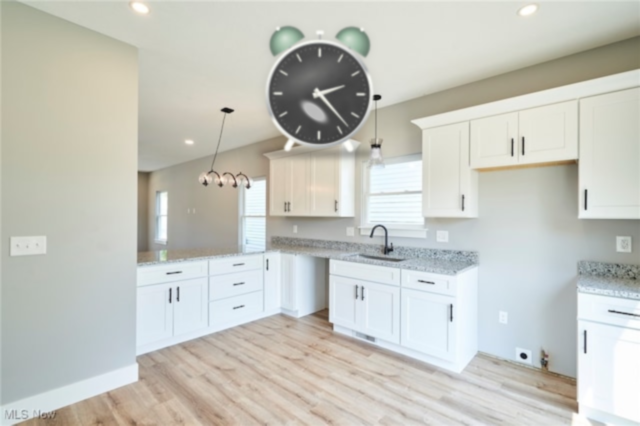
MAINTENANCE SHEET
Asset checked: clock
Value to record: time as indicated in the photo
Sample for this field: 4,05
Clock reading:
2,23
